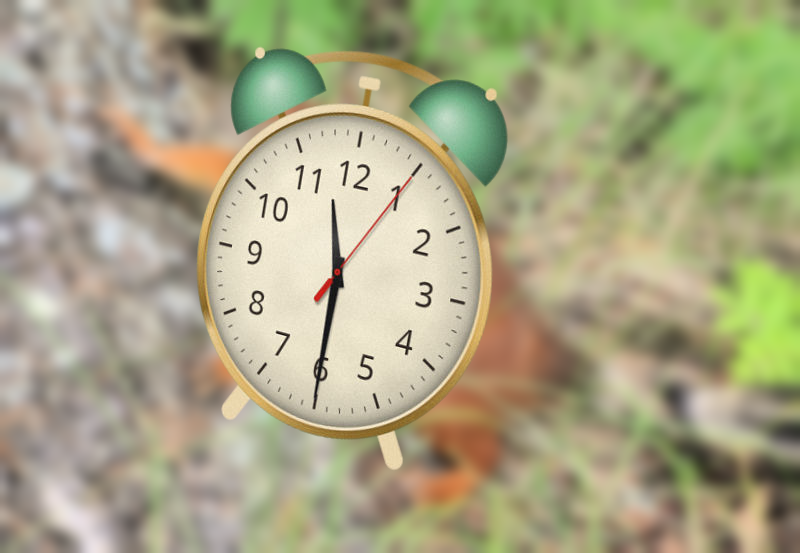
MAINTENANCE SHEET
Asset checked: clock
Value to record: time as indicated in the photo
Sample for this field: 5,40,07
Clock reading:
11,30,05
